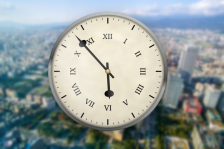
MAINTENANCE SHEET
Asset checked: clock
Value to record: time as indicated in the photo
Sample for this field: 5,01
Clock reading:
5,53
